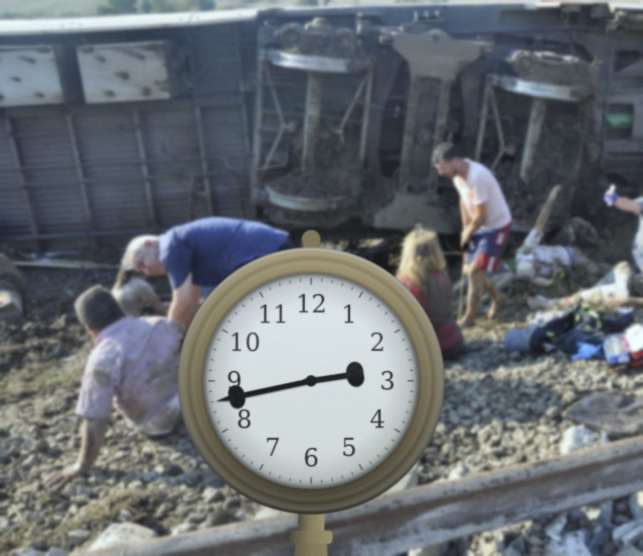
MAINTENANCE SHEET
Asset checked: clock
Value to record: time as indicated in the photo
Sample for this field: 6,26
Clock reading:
2,43
